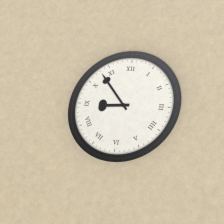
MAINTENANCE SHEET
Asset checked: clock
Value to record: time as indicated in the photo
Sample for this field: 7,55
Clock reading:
8,53
